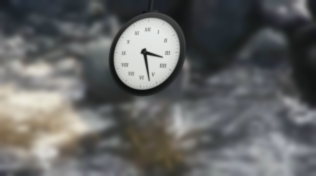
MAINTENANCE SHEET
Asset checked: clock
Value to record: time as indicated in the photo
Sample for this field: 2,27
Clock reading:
3,27
